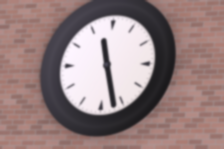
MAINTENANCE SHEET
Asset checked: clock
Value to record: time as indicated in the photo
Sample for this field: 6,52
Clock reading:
11,27
